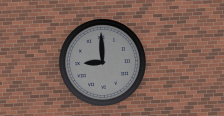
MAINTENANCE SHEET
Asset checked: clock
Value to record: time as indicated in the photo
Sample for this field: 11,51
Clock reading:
9,00
